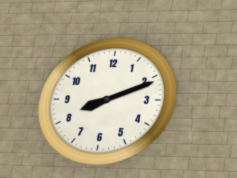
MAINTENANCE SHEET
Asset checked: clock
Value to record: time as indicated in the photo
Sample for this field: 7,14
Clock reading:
8,11
